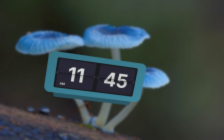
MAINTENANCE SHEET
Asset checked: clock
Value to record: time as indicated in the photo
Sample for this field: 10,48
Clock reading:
11,45
